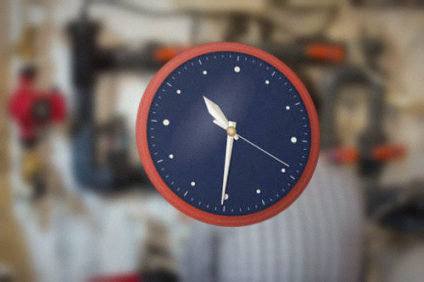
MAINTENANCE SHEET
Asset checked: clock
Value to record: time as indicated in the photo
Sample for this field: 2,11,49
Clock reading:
10,30,19
